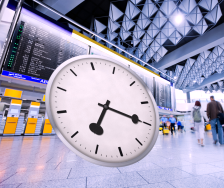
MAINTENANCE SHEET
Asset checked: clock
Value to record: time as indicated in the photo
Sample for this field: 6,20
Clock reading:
7,20
